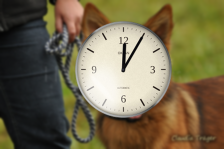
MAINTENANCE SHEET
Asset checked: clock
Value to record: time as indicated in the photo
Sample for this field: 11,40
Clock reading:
12,05
